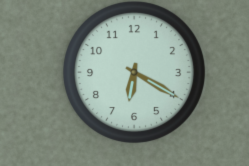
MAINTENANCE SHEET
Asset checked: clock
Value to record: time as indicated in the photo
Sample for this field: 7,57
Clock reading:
6,20
